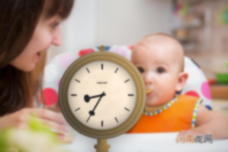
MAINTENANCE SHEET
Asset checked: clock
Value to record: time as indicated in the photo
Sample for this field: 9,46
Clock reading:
8,35
